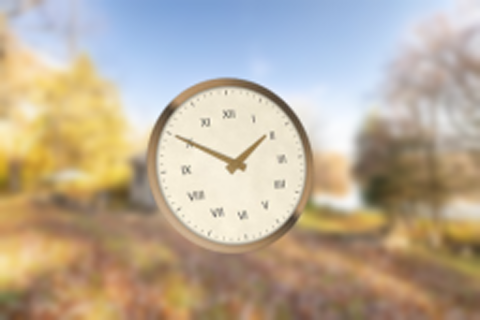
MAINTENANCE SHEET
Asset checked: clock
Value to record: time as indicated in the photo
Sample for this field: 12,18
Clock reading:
1,50
